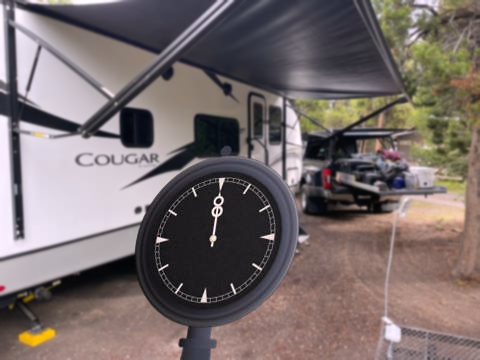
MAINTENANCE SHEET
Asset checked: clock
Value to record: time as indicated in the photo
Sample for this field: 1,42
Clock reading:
12,00
